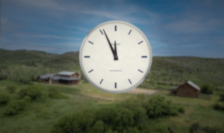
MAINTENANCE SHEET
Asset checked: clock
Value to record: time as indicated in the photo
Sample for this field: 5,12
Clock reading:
11,56
